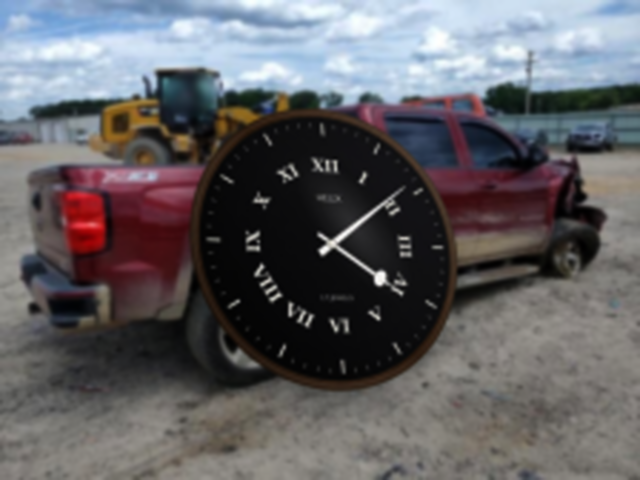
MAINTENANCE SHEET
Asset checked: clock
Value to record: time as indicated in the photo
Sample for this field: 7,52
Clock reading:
4,09
